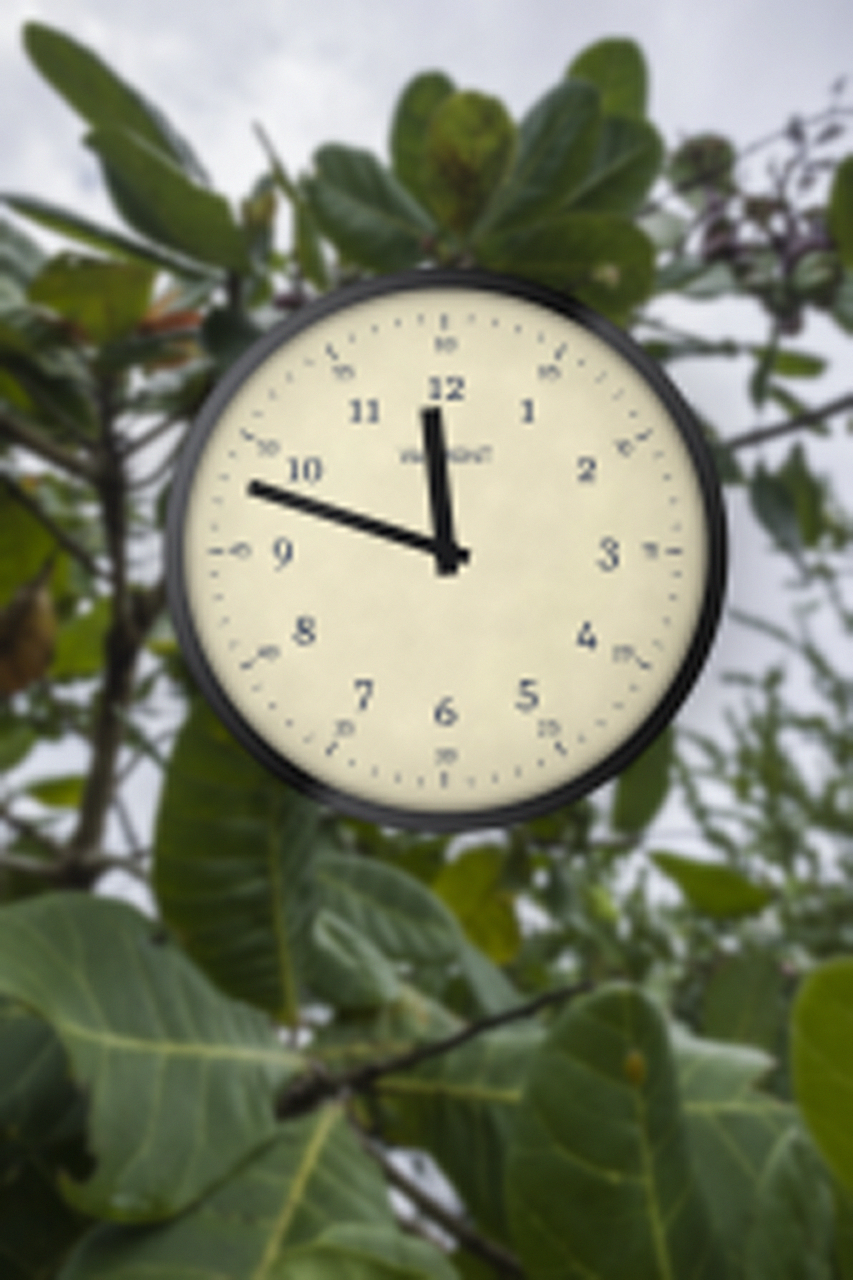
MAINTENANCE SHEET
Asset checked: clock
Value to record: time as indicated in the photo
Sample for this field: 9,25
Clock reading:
11,48
